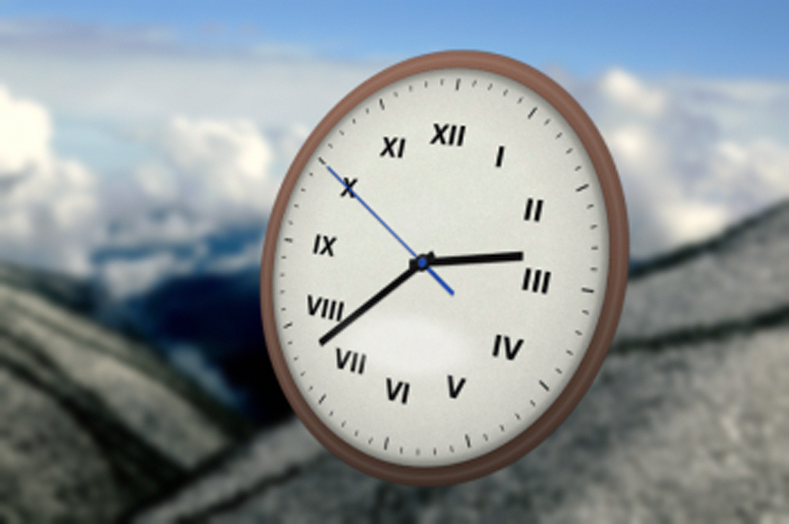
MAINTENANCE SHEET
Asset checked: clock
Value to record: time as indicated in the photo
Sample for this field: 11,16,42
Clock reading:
2,37,50
